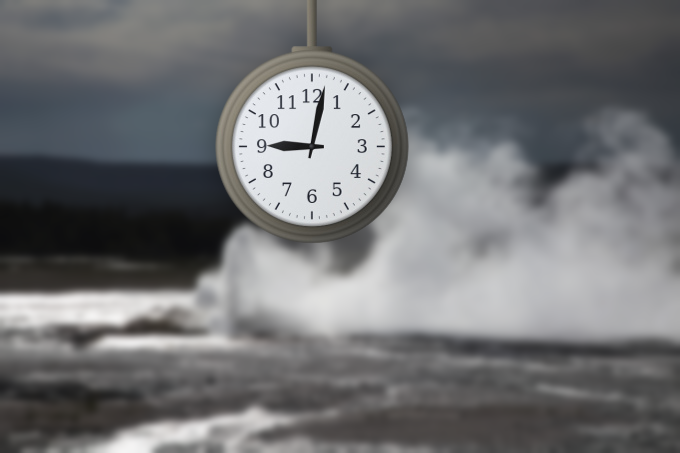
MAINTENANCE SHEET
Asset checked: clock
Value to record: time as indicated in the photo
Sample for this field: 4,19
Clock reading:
9,02
